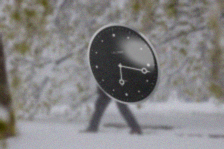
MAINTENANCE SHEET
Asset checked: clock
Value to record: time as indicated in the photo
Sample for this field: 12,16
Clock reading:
6,17
